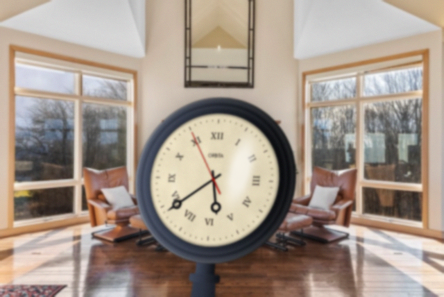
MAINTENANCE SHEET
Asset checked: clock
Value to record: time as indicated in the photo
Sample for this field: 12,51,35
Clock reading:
5,38,55
